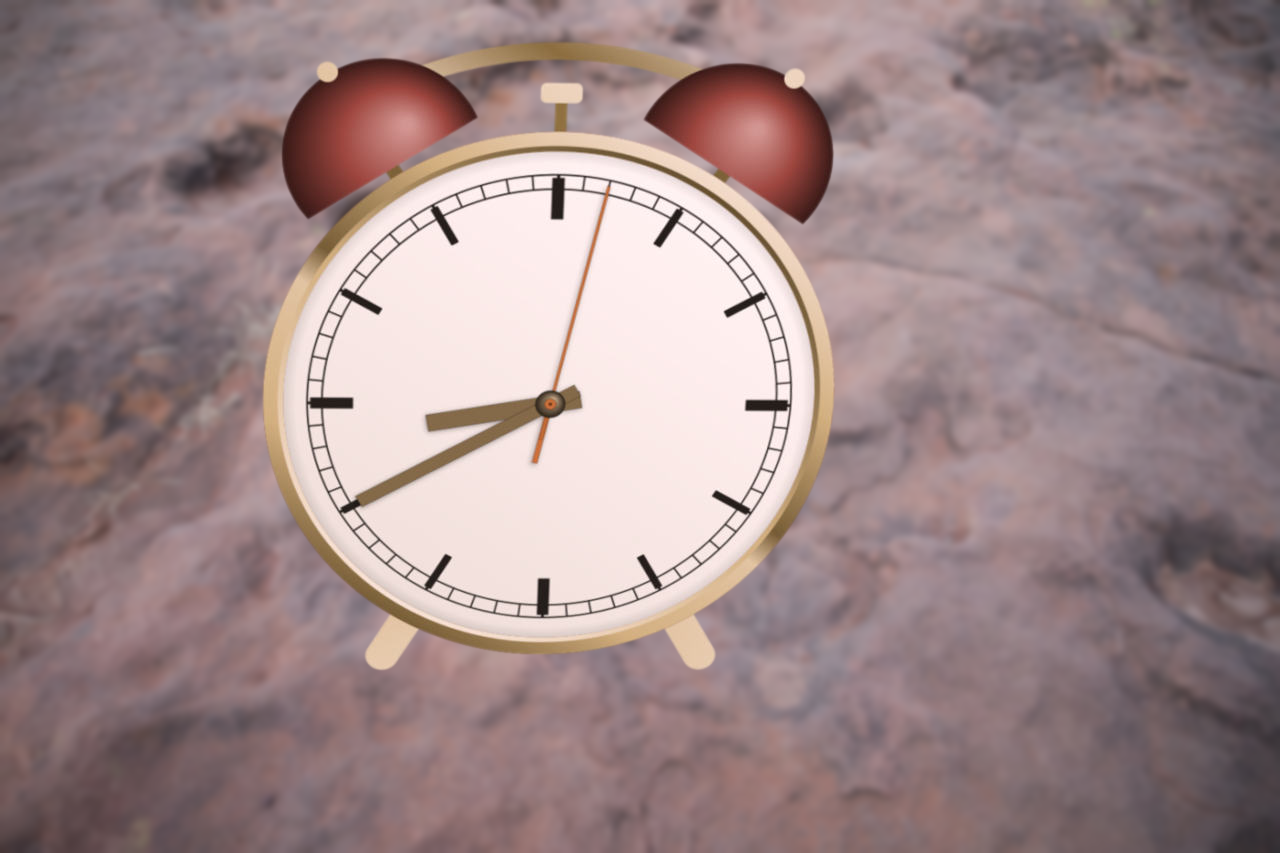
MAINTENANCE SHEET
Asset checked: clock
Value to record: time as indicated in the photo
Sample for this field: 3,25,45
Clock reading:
8,40,02
